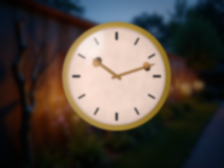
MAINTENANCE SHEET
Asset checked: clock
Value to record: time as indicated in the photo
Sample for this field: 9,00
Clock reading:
10,12
